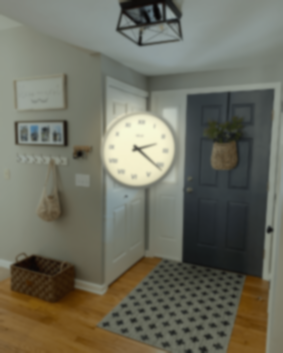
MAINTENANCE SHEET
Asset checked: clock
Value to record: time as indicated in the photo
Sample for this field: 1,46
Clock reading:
2,21
